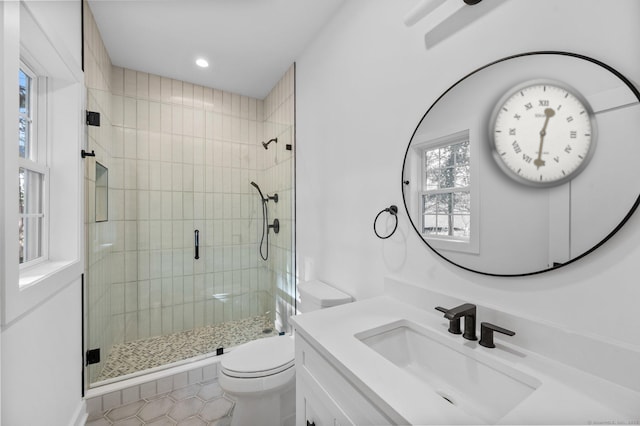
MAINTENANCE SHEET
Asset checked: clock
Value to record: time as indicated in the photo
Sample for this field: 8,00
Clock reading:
12,31
